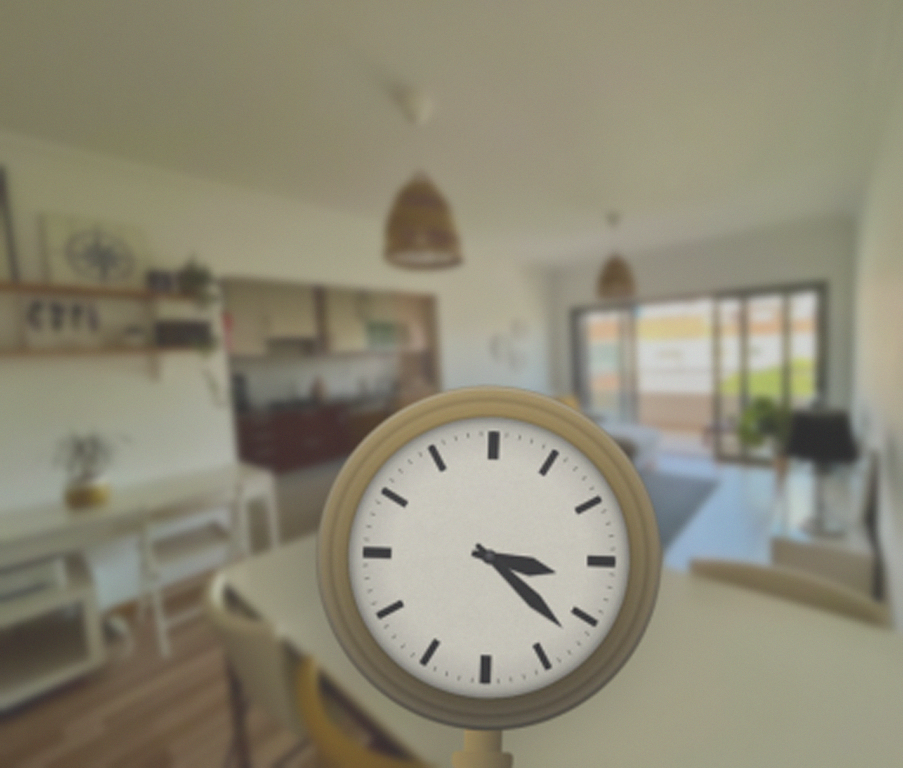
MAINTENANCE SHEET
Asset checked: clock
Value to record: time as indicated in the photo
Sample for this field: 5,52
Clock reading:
3,22
